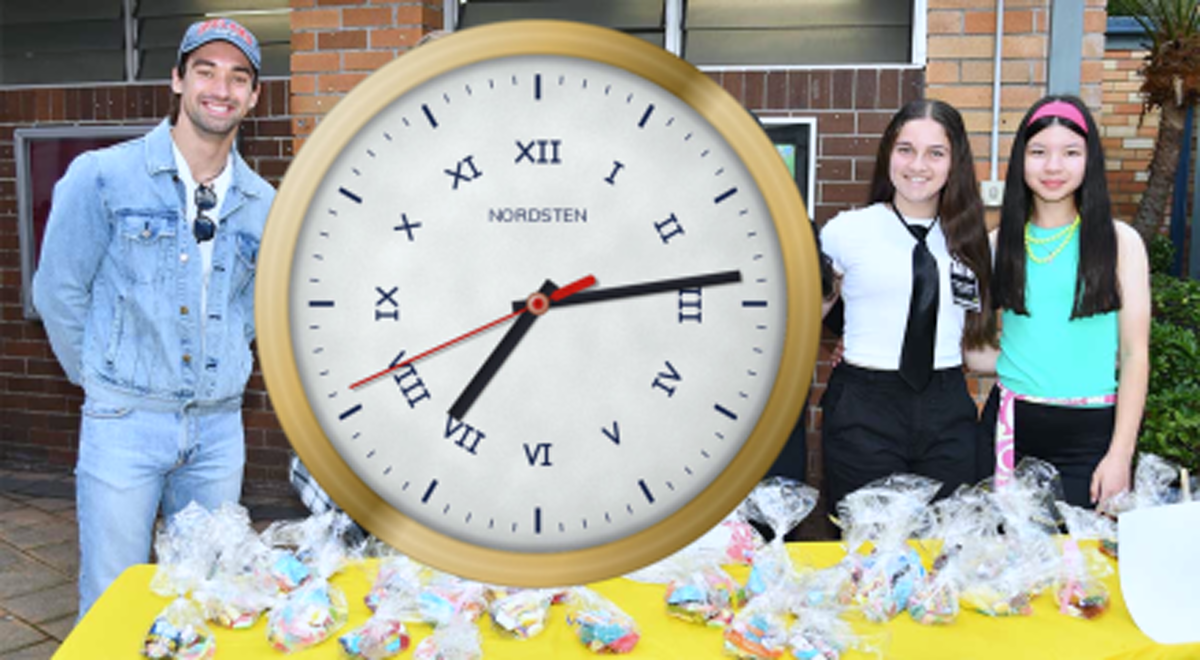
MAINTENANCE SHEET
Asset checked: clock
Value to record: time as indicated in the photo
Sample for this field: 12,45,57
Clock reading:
7,13,41
